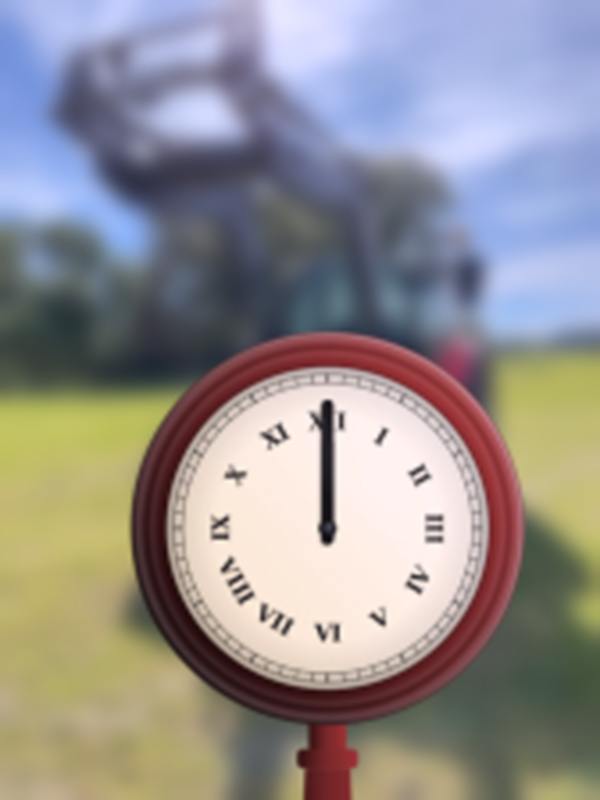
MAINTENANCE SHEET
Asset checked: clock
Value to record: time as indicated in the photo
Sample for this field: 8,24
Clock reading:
12,00
